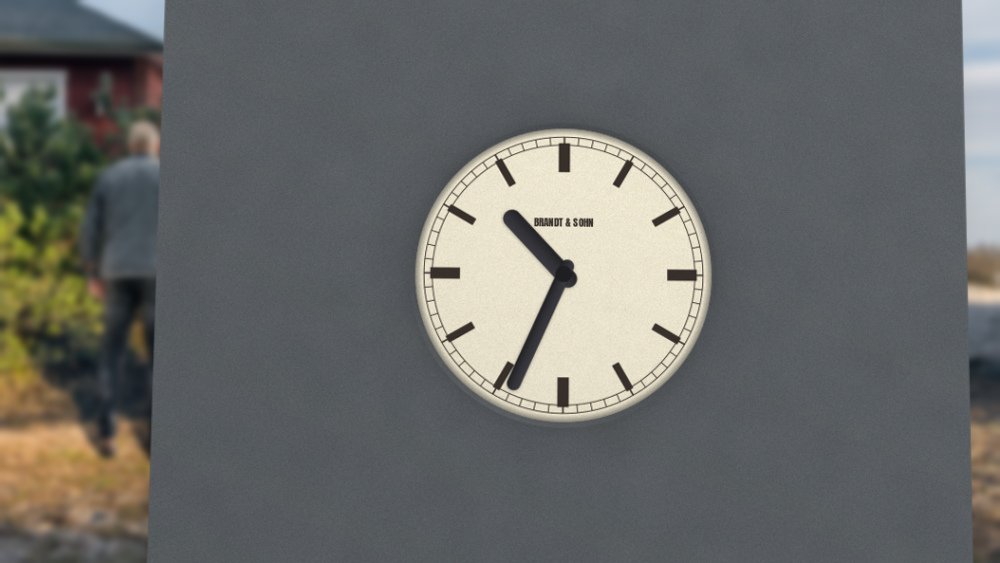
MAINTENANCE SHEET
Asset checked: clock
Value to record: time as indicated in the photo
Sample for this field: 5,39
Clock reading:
10,34
